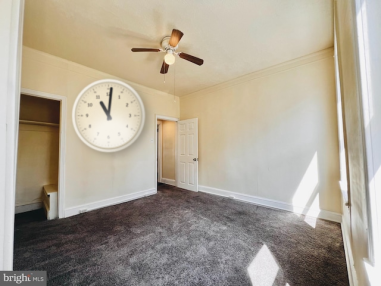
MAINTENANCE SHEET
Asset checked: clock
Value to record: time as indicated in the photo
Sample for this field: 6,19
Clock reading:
11,01
